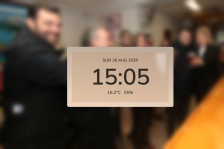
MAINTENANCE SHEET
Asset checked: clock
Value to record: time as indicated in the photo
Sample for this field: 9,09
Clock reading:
15,05
